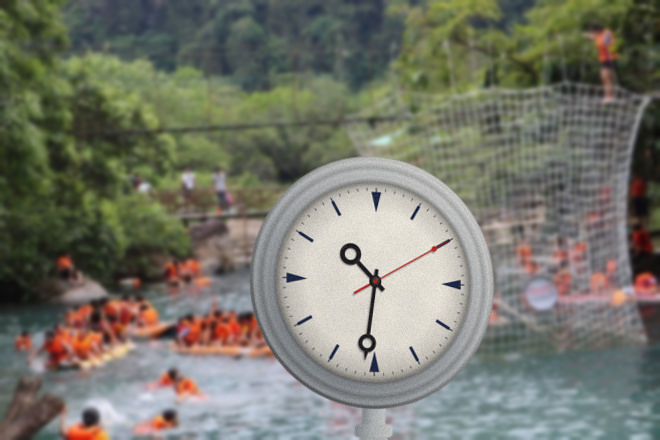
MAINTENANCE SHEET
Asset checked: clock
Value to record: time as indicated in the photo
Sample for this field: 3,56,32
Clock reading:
10,31,10
